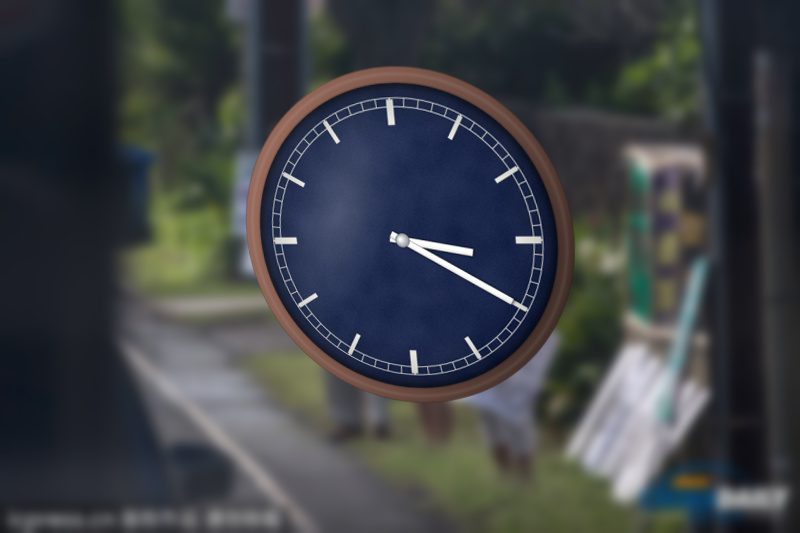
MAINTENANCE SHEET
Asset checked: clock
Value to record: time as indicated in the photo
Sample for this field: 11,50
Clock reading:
3,20
